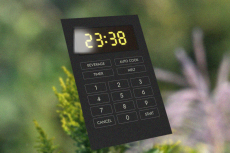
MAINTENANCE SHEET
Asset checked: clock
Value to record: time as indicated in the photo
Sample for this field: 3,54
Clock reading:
23,38
